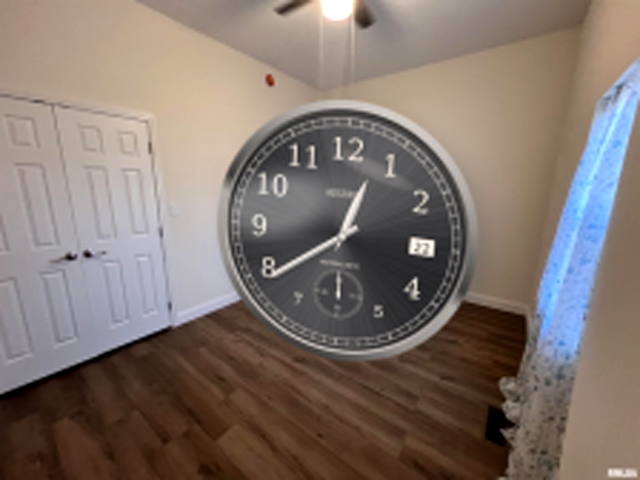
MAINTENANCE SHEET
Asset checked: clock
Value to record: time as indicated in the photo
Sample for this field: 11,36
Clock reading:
12,39
